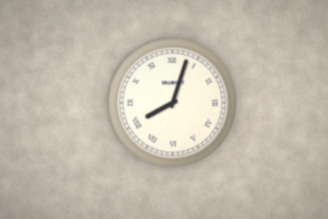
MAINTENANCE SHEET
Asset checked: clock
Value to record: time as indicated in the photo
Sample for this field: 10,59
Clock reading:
8,03
